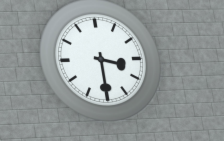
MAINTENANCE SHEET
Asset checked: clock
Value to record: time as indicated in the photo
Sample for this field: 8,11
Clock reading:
3,30
